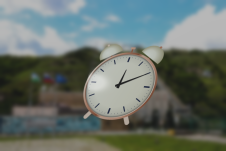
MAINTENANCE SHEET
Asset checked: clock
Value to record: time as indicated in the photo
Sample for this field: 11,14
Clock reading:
12,10
